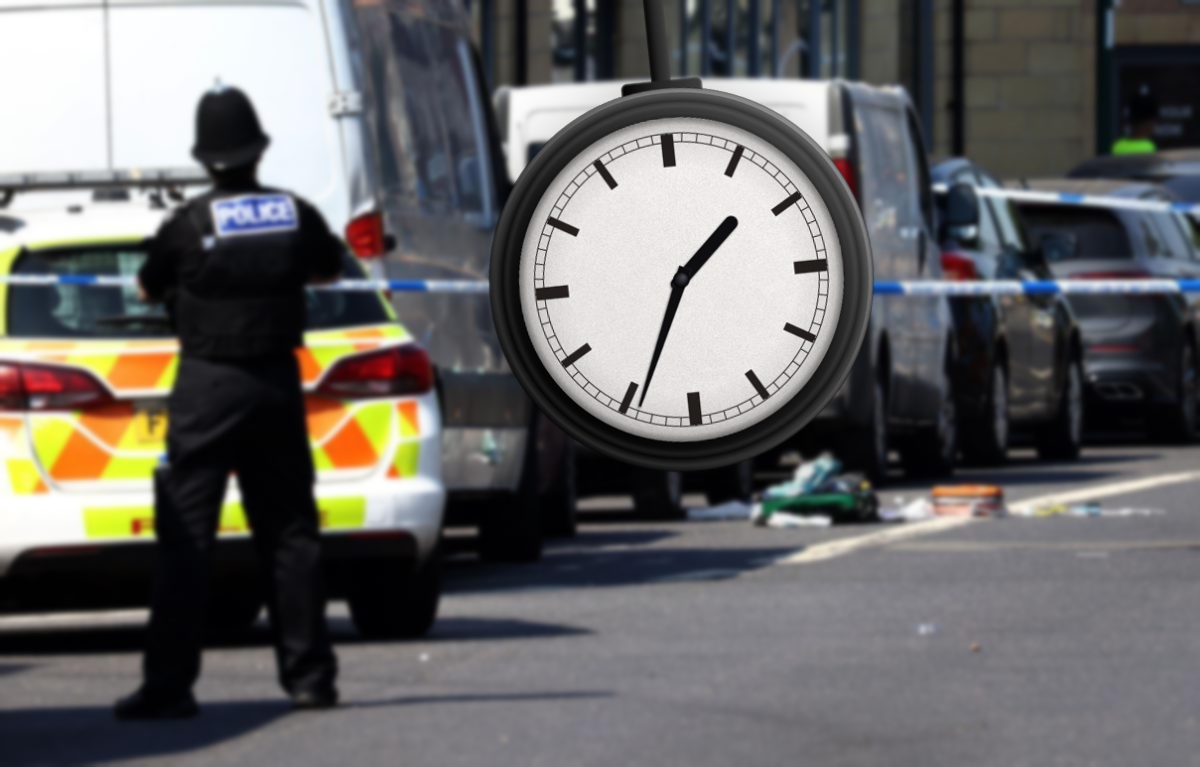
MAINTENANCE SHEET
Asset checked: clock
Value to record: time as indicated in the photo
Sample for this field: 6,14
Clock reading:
1,34
